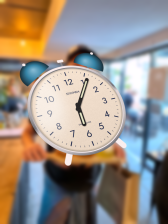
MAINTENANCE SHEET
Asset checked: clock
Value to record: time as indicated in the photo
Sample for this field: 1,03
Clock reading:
6,06
